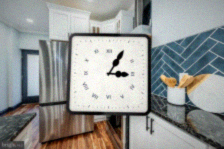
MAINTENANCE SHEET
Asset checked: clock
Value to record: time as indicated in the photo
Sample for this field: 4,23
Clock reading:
3,05
